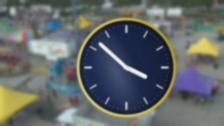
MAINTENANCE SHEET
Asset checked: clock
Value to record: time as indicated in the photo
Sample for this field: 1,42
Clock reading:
3,52
